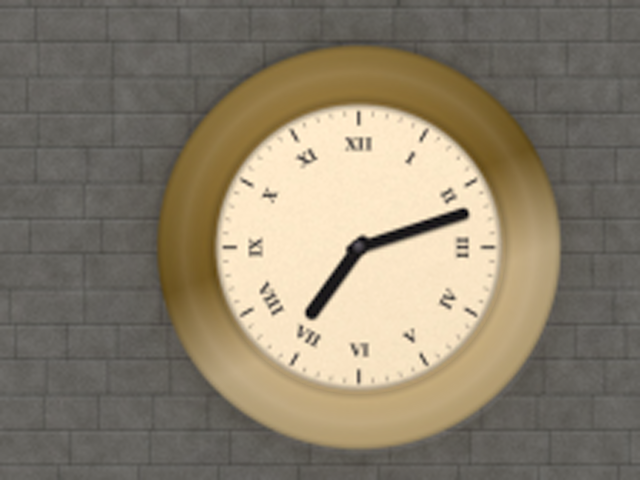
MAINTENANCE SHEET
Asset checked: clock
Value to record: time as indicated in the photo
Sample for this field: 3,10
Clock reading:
7,12
